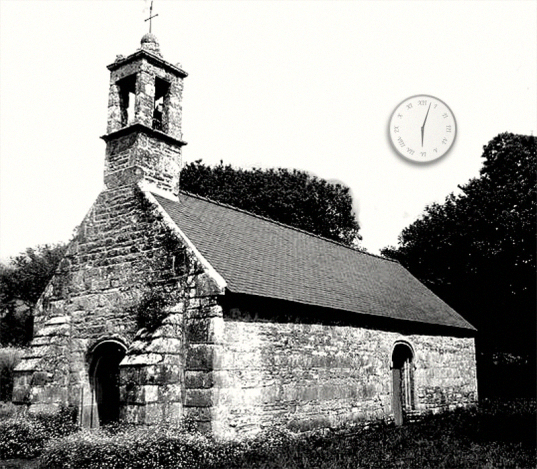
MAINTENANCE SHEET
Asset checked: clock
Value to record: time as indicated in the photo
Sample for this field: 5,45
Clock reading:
6,03
